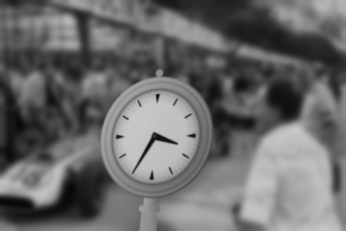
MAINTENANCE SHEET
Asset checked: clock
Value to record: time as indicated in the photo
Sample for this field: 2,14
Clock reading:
3,35
